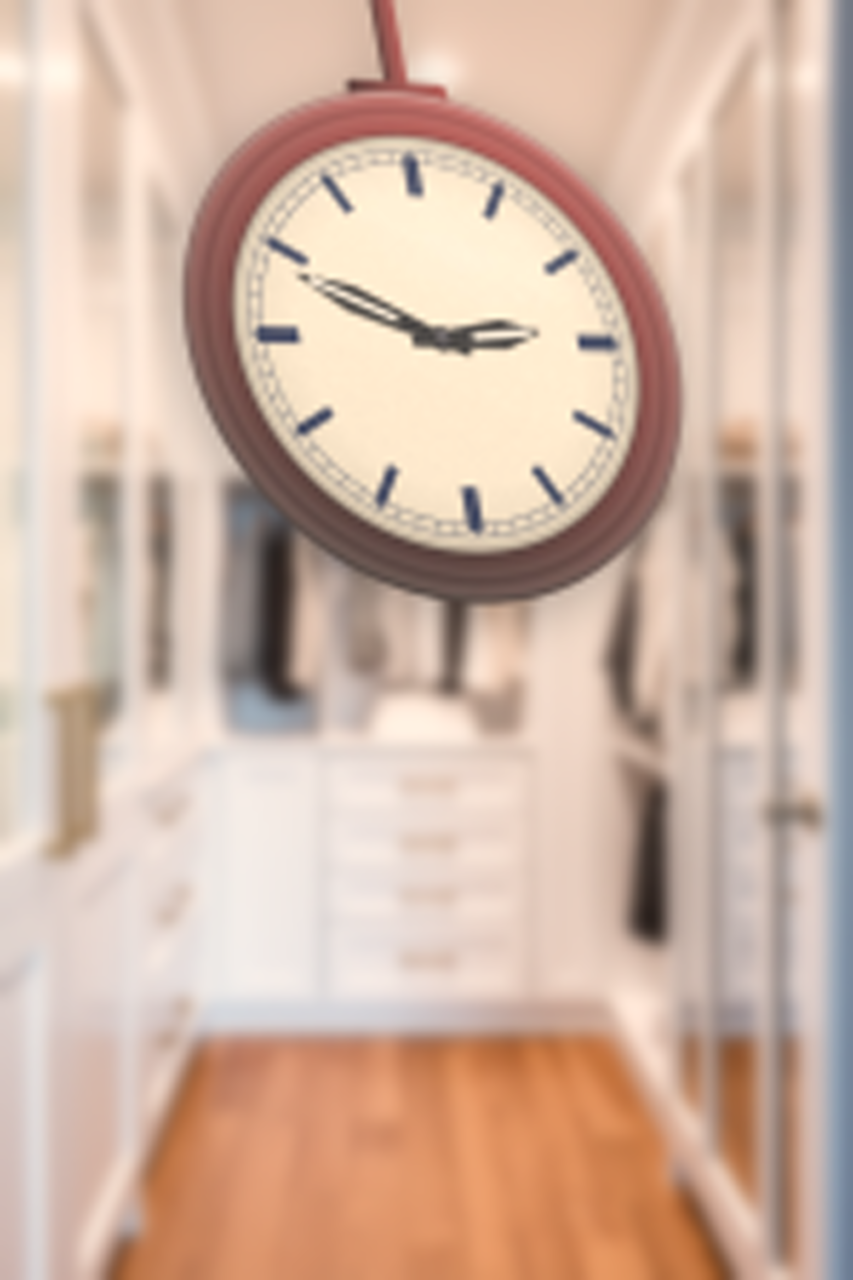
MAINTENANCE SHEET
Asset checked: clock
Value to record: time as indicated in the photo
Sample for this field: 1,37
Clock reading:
2,49
